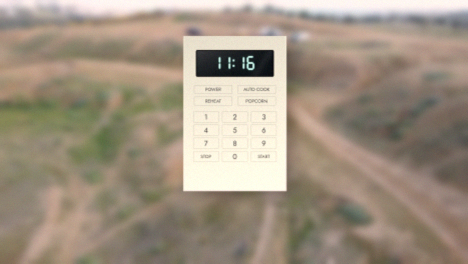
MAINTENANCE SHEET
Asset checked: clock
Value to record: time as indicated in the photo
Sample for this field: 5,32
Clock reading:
11,16
